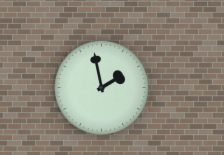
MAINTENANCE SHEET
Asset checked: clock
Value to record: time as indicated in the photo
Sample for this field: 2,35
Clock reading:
1,58
